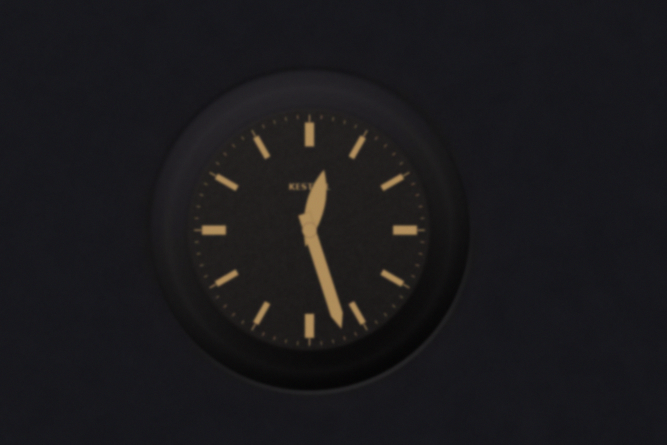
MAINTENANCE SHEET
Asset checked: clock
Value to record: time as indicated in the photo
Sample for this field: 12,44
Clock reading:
12,27
